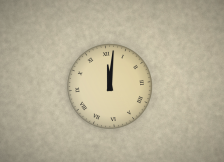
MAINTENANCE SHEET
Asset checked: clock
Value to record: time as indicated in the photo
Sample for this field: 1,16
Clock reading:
12,02
